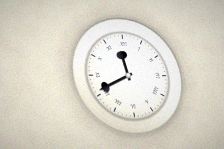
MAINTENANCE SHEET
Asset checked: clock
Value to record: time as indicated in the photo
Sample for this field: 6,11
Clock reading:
11,41
